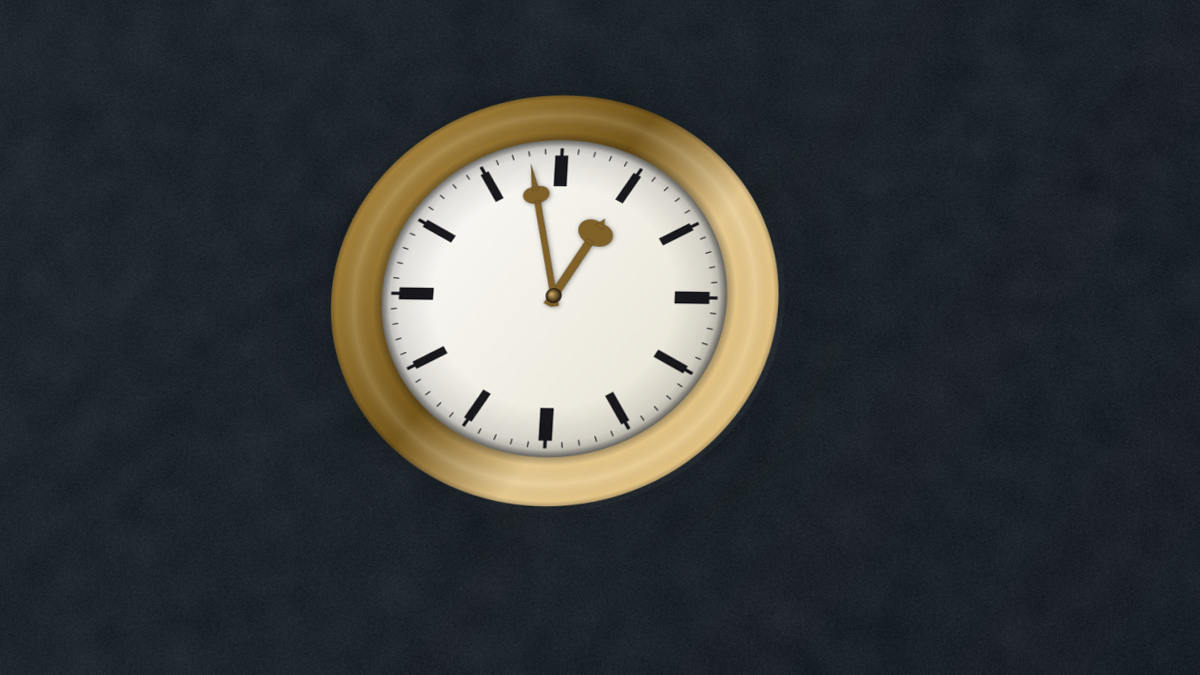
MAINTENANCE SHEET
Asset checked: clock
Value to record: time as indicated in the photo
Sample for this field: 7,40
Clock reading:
12,58
